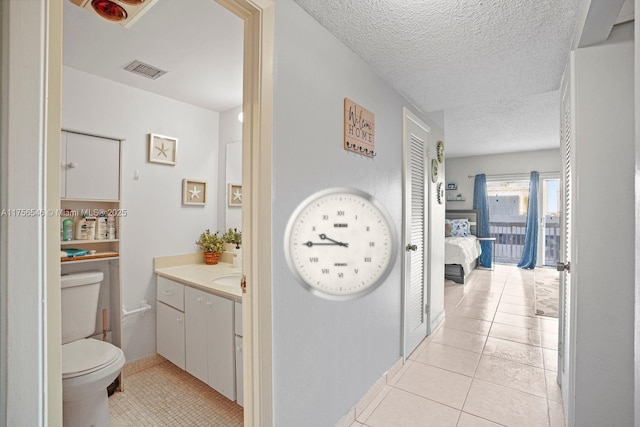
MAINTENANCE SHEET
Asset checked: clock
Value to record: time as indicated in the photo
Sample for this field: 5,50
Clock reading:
9,45
